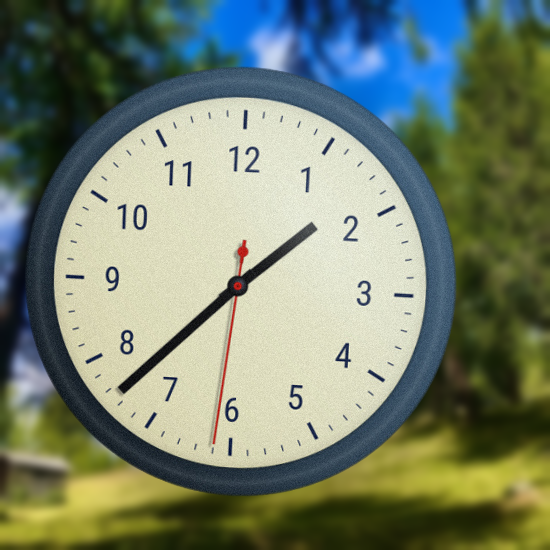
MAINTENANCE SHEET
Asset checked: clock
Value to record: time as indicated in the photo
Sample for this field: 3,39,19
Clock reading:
1,37,31
